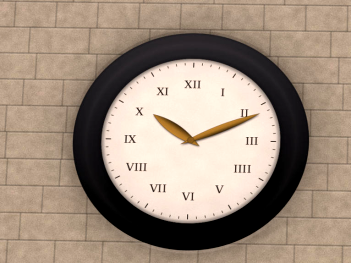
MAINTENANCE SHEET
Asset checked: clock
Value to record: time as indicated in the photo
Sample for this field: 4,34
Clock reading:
10,11
